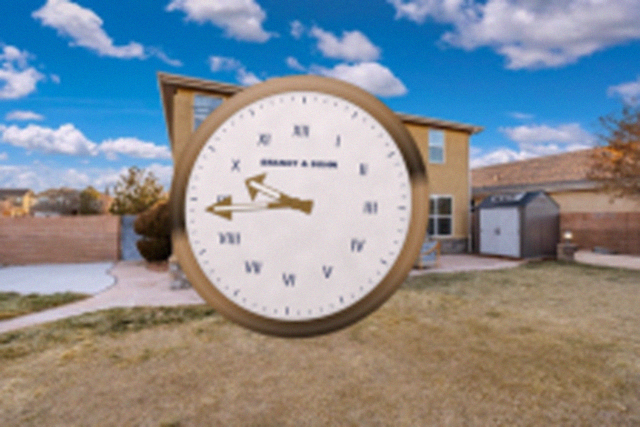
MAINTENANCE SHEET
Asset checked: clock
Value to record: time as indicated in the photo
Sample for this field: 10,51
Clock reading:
9,44
